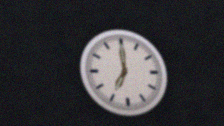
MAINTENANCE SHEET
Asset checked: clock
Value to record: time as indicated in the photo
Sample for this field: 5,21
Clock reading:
7,00
